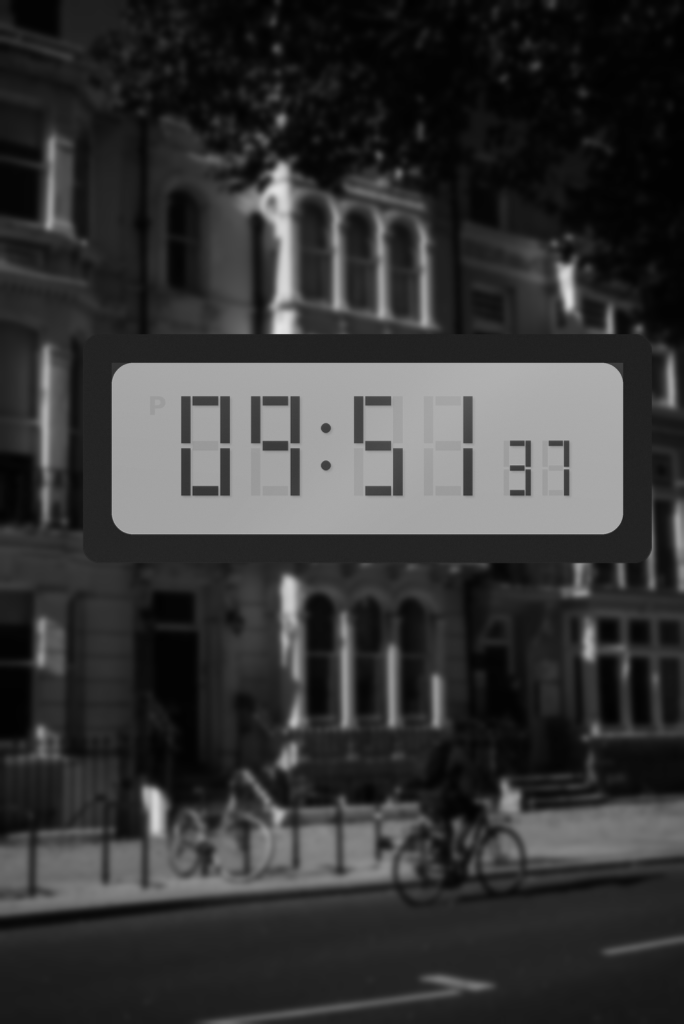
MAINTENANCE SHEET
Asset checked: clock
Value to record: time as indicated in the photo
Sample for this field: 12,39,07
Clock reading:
9,51,37
